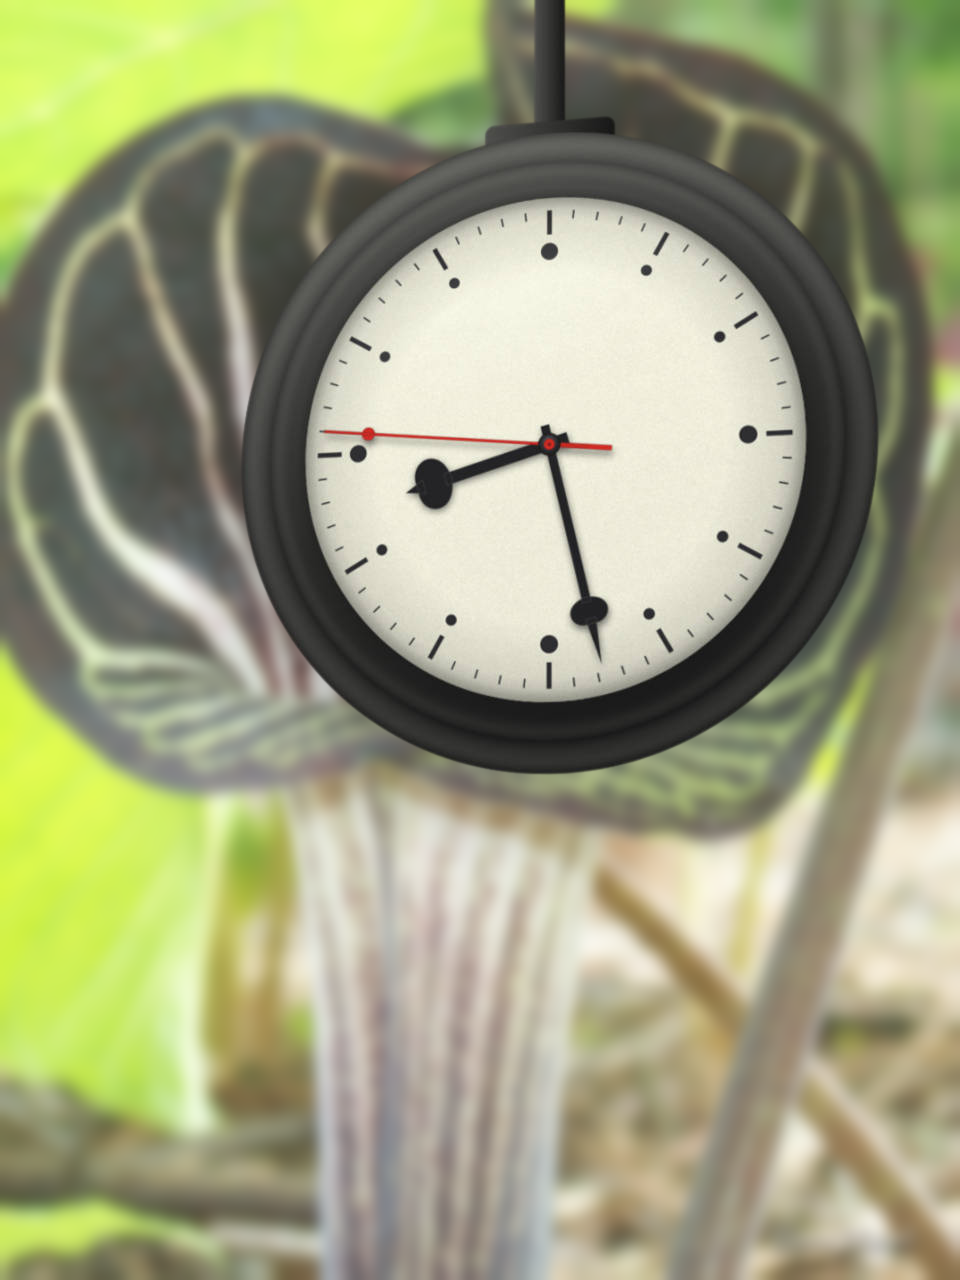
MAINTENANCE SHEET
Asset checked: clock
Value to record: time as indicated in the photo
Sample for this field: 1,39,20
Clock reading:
8,27,46
